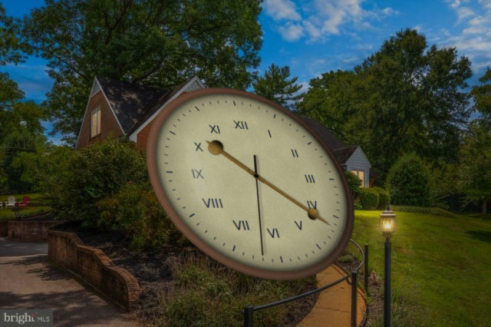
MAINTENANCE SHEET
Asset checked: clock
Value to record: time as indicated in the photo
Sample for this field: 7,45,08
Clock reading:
10,21,32
